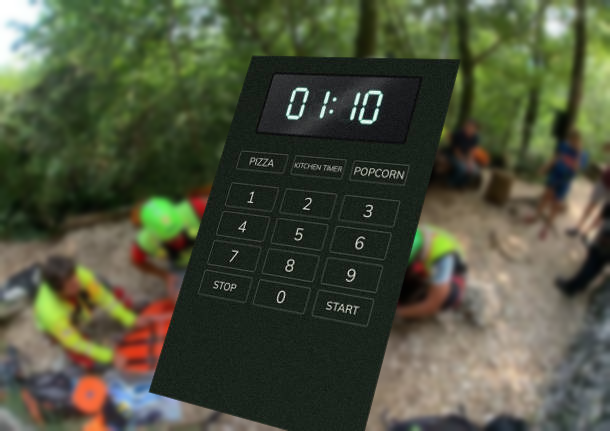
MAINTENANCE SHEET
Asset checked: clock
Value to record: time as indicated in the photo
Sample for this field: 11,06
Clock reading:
1,10
